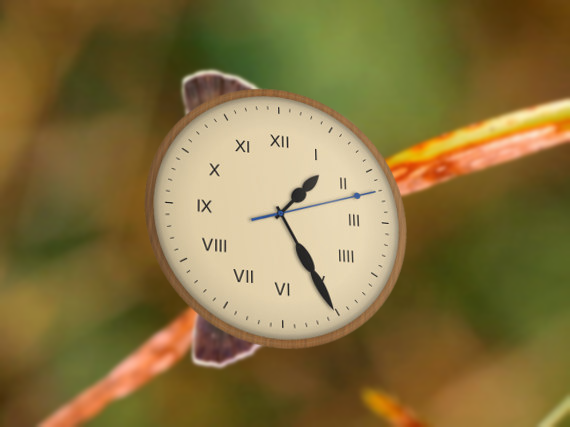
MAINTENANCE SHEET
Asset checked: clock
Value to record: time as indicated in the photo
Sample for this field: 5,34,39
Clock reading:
1,25,12
